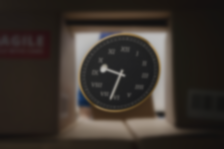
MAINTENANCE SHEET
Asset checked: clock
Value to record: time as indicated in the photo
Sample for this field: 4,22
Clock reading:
9,32
